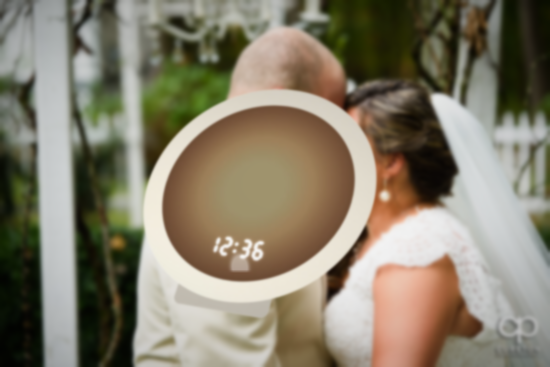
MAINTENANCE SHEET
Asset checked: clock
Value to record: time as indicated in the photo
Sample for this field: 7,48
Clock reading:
12,36
